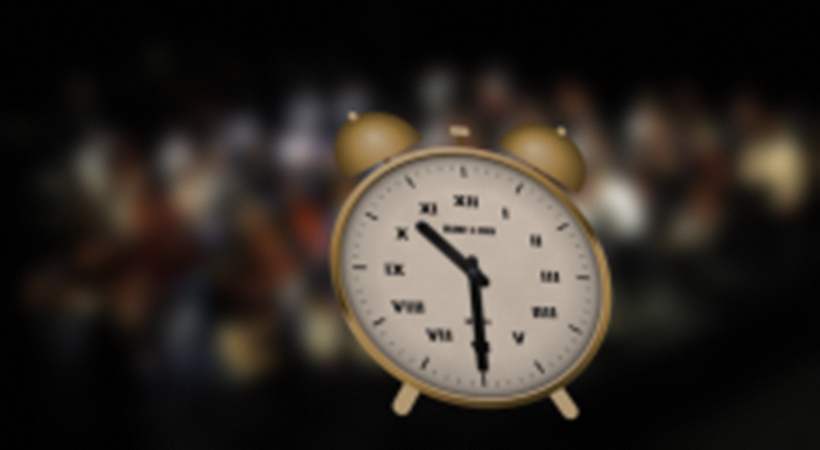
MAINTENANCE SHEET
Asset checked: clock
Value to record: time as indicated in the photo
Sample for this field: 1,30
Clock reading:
10,30
